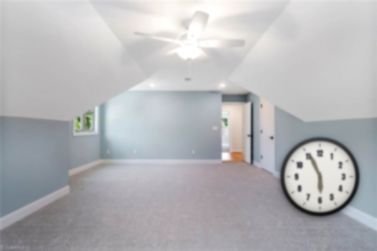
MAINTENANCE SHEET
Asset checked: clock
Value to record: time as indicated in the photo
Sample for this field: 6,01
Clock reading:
5,56
